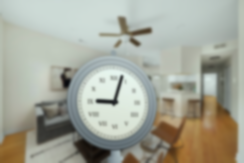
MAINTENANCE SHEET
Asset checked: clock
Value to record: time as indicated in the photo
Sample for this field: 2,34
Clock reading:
9,03
